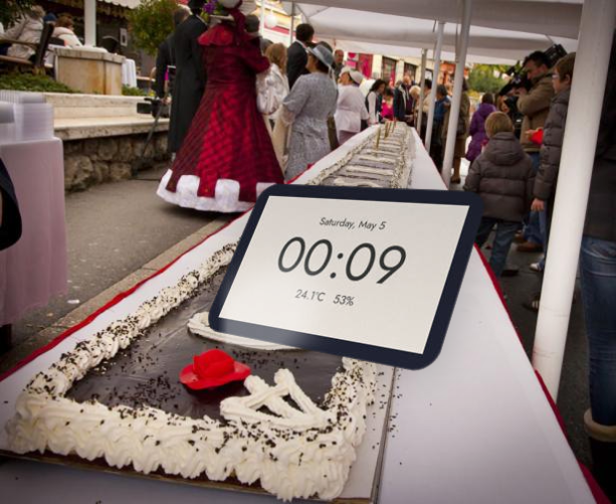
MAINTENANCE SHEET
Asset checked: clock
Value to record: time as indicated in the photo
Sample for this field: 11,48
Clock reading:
0,09
